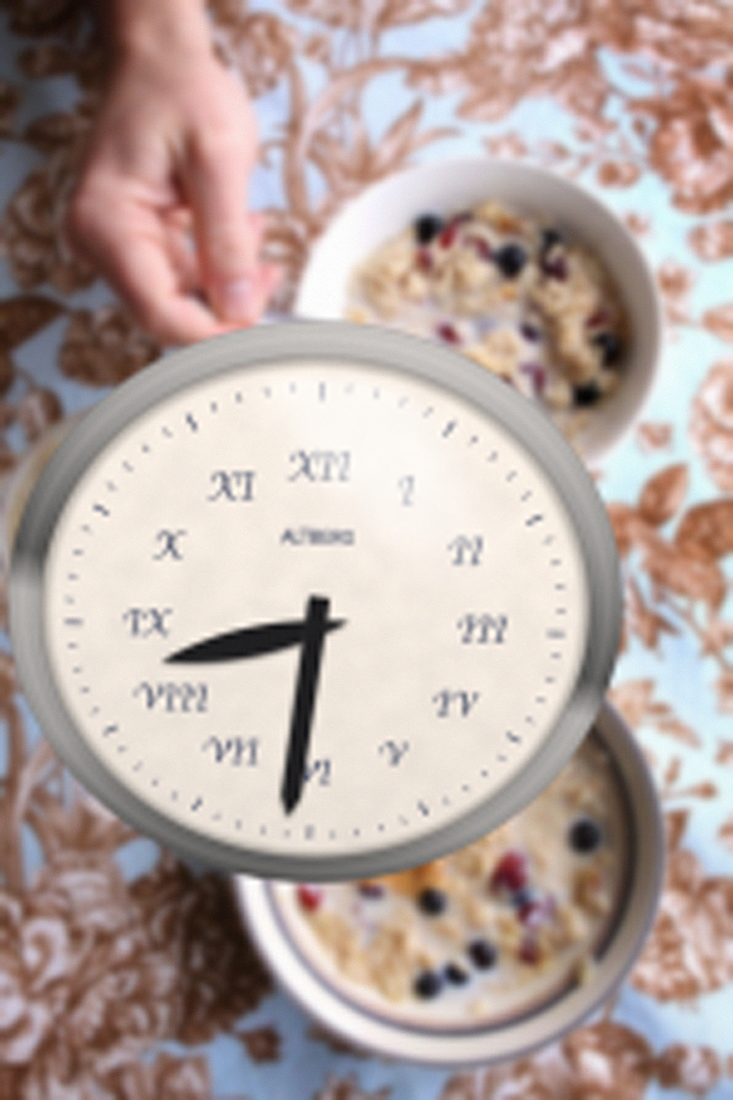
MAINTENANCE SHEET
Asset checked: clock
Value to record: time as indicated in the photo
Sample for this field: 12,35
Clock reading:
8,31
